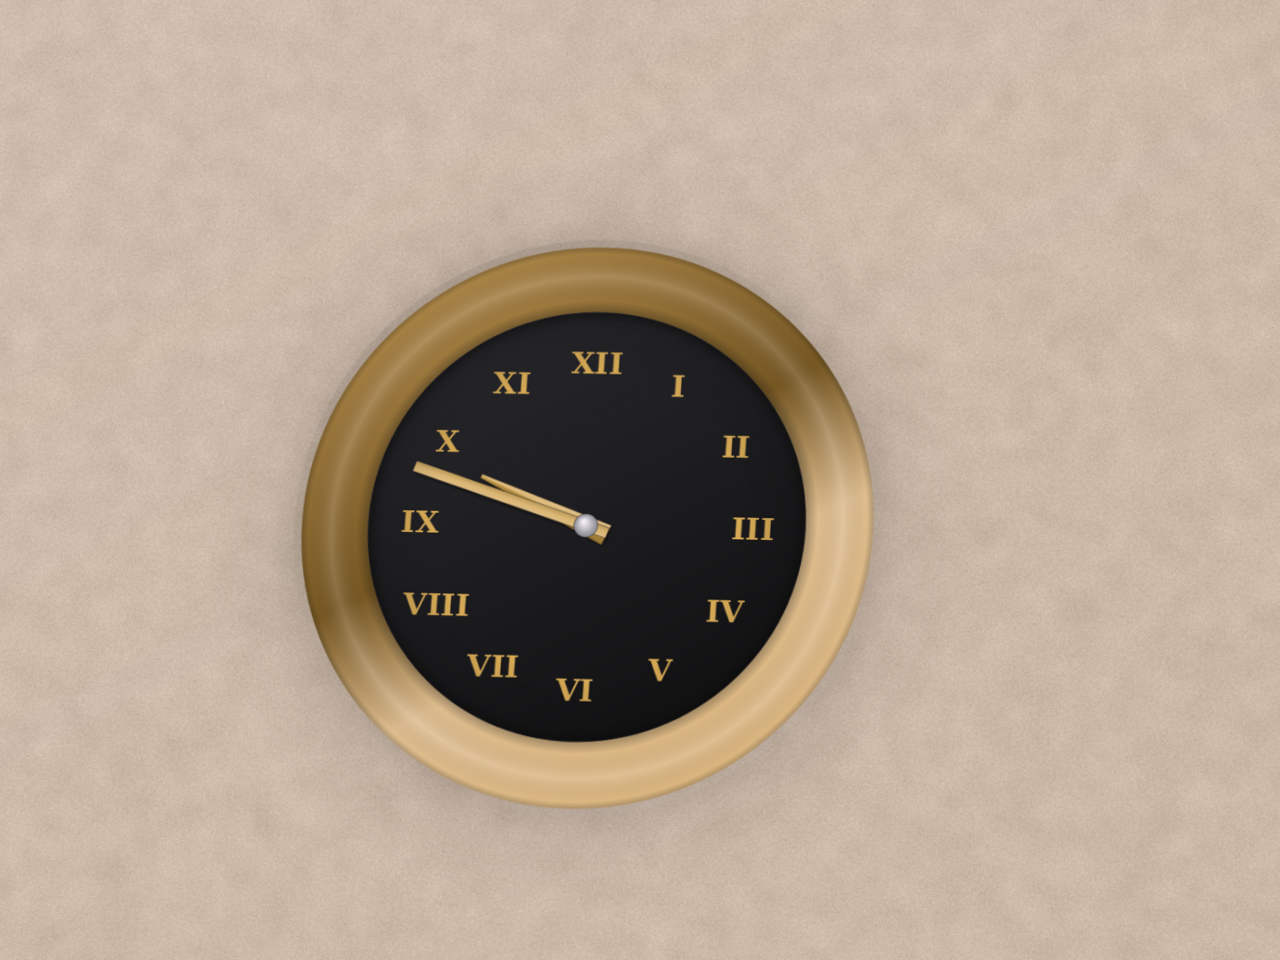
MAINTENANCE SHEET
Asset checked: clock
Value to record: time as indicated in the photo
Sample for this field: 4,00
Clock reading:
9,48
